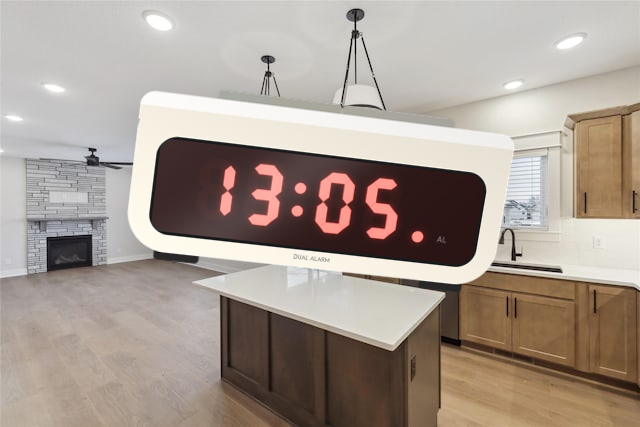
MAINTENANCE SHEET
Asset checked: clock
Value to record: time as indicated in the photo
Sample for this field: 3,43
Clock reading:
13,05
